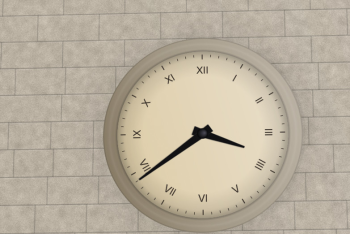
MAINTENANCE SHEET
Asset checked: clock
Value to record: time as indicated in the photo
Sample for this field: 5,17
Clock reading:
3,39
